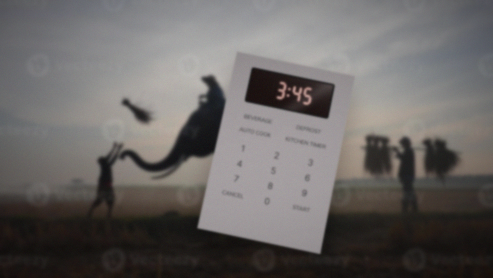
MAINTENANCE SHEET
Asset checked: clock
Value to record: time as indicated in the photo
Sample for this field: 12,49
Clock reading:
3,45
